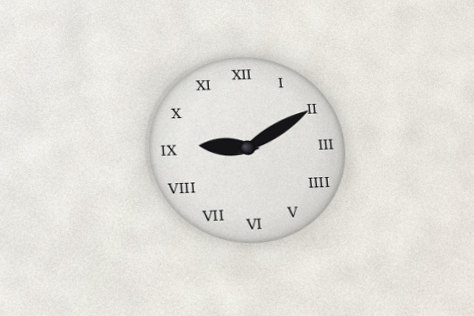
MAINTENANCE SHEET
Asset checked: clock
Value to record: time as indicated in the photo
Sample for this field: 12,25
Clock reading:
9,10
